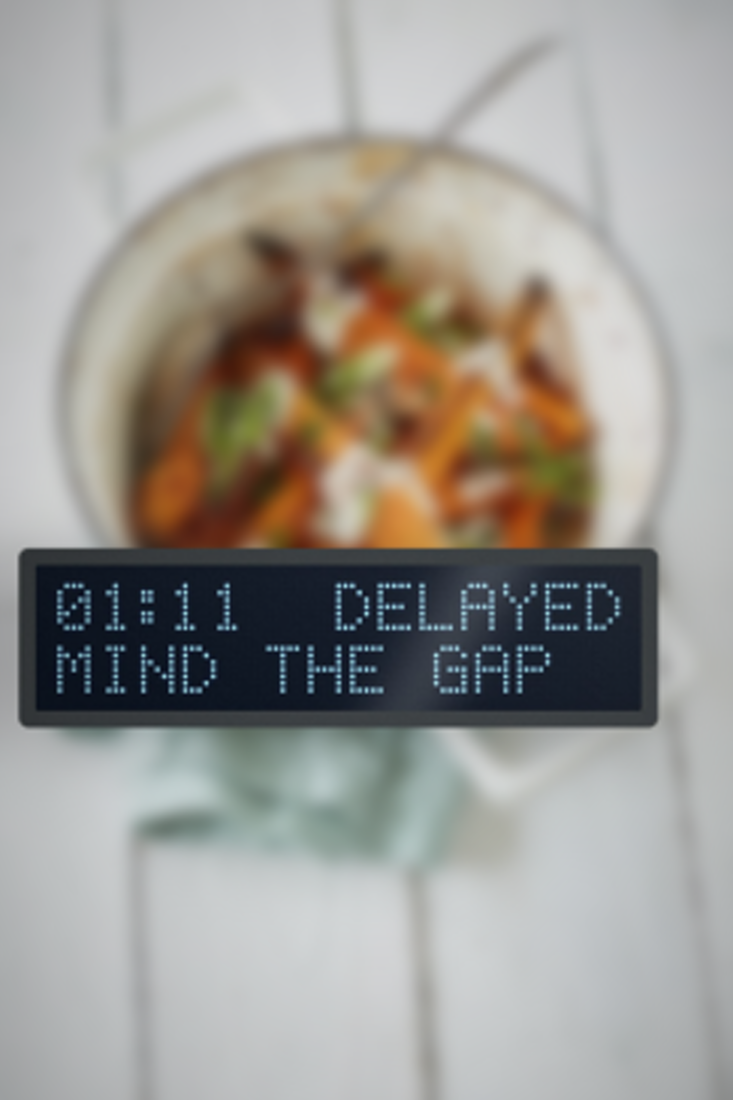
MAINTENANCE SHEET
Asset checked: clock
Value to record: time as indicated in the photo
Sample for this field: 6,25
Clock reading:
1,11
